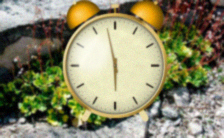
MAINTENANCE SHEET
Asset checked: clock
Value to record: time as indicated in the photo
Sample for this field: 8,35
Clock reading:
5,58
